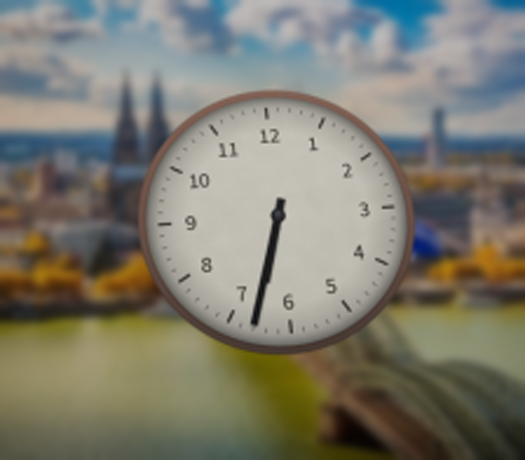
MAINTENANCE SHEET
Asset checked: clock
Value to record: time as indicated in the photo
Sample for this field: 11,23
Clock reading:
6,33
